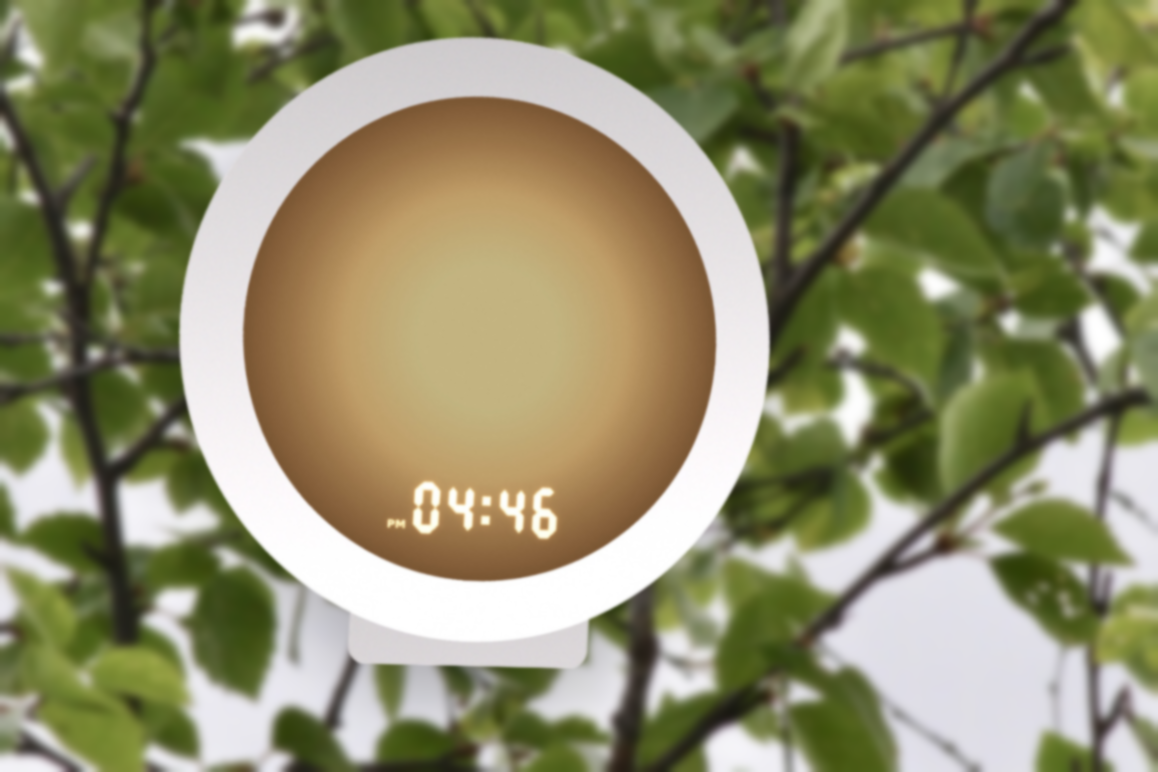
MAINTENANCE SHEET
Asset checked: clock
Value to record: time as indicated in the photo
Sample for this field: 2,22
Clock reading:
4,46
